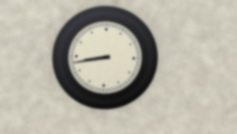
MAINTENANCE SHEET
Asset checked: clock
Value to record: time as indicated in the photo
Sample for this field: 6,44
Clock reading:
8,43
